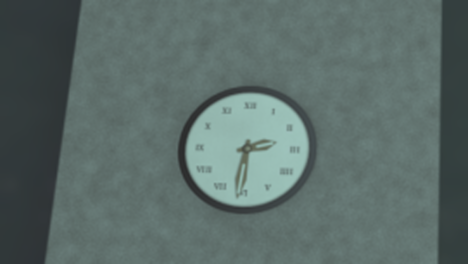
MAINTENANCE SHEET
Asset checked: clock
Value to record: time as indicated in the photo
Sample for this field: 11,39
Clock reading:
2,31
